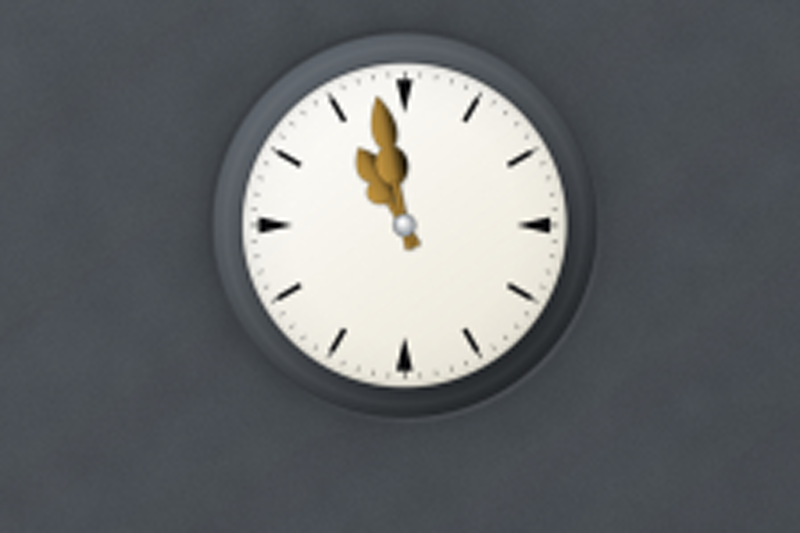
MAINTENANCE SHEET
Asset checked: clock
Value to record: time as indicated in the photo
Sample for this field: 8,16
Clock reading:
10,58
